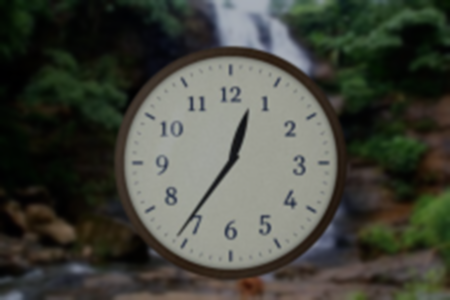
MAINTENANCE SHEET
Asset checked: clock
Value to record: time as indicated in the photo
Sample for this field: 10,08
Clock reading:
12,36
